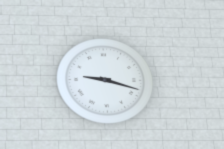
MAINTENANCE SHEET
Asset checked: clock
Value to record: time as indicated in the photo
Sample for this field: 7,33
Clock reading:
9,18
